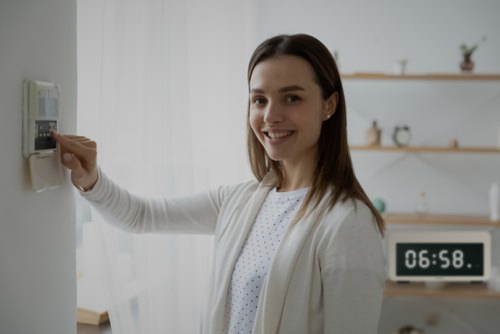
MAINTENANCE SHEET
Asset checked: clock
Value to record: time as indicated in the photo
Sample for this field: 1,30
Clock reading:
6,58
